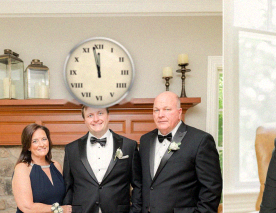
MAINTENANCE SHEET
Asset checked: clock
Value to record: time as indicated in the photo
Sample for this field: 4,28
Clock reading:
11,58
